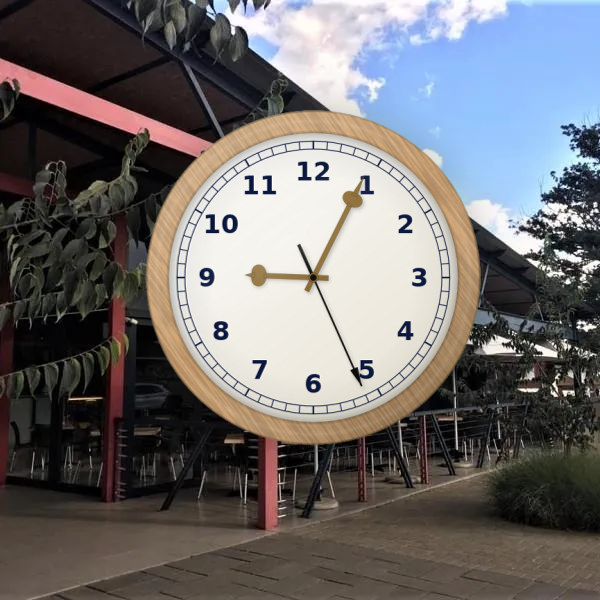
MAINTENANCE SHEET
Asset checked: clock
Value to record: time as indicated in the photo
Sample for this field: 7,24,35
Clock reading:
9,04,26
